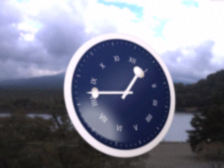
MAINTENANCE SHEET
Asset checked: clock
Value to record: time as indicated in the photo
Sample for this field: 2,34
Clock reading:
12,42
